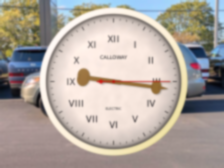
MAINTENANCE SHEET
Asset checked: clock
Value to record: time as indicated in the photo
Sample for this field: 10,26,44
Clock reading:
9,16,15
